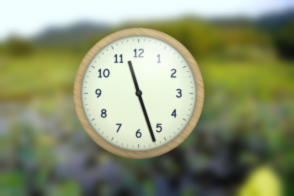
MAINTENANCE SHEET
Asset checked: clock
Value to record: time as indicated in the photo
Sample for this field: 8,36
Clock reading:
11,27
